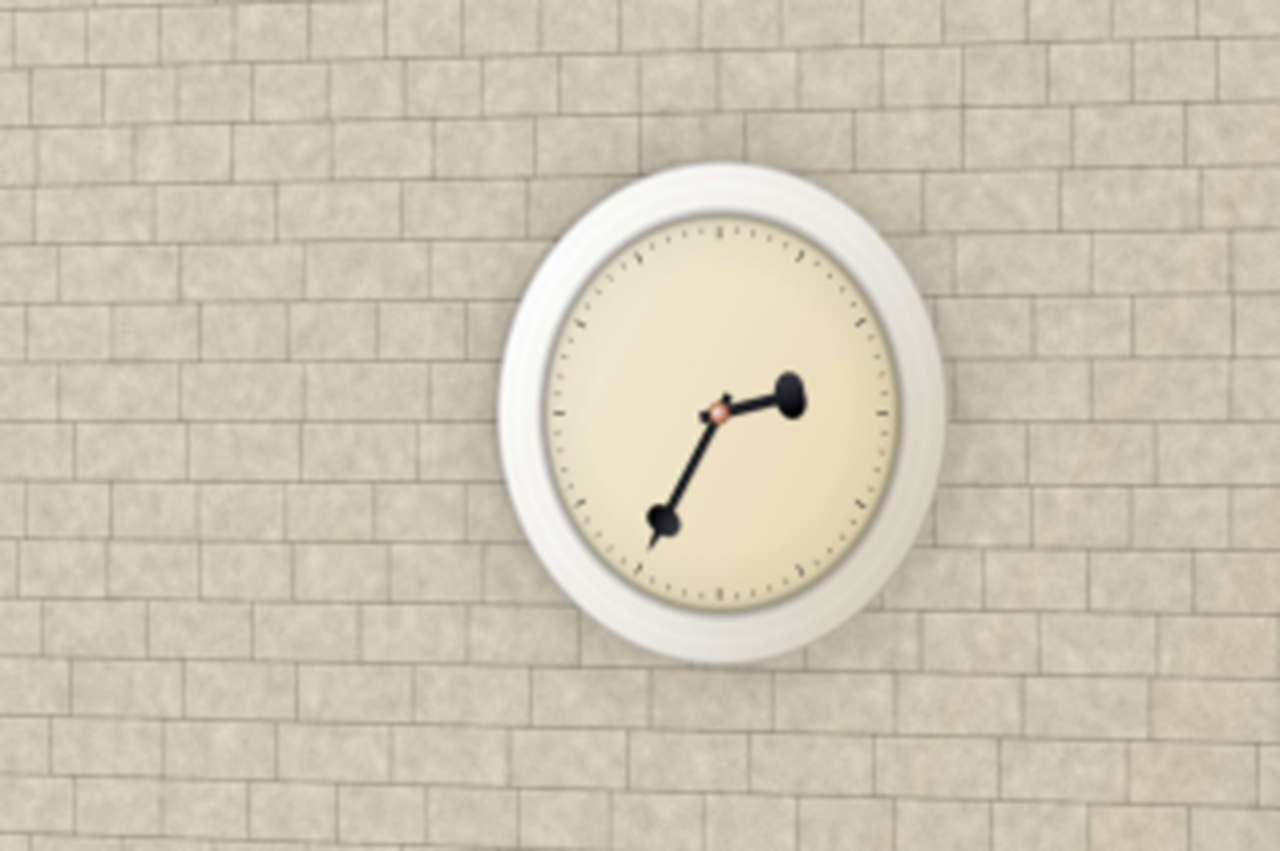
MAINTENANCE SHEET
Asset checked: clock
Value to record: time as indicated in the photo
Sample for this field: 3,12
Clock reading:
2,35
